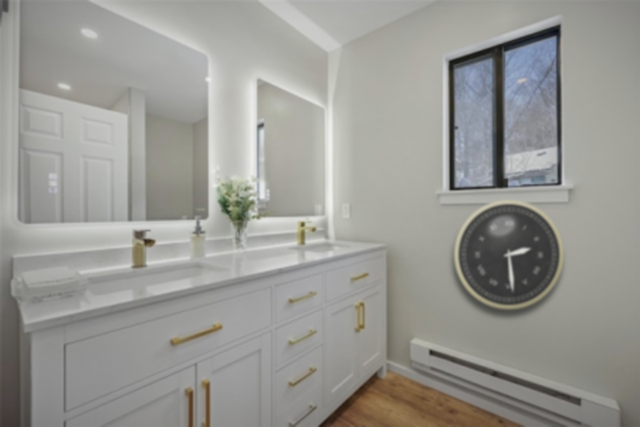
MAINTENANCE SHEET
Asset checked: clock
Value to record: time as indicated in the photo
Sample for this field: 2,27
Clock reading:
2,29
